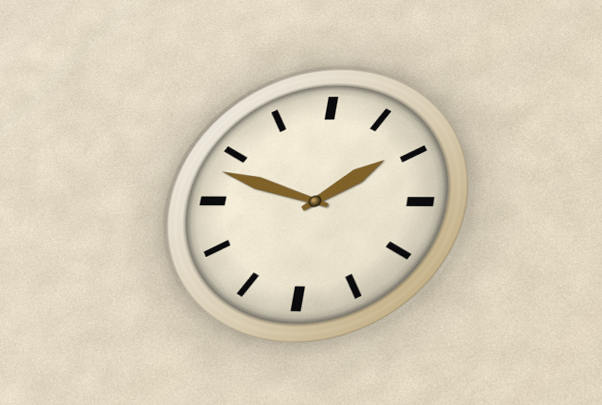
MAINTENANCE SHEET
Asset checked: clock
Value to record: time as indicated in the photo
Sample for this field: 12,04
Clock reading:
1,48
